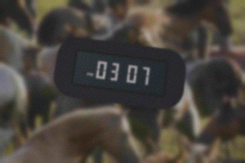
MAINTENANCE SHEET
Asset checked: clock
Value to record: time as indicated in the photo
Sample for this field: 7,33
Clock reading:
3,07
